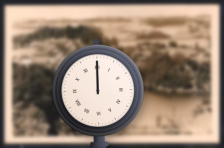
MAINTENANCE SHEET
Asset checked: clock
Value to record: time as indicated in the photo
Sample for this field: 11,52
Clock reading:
12,00
